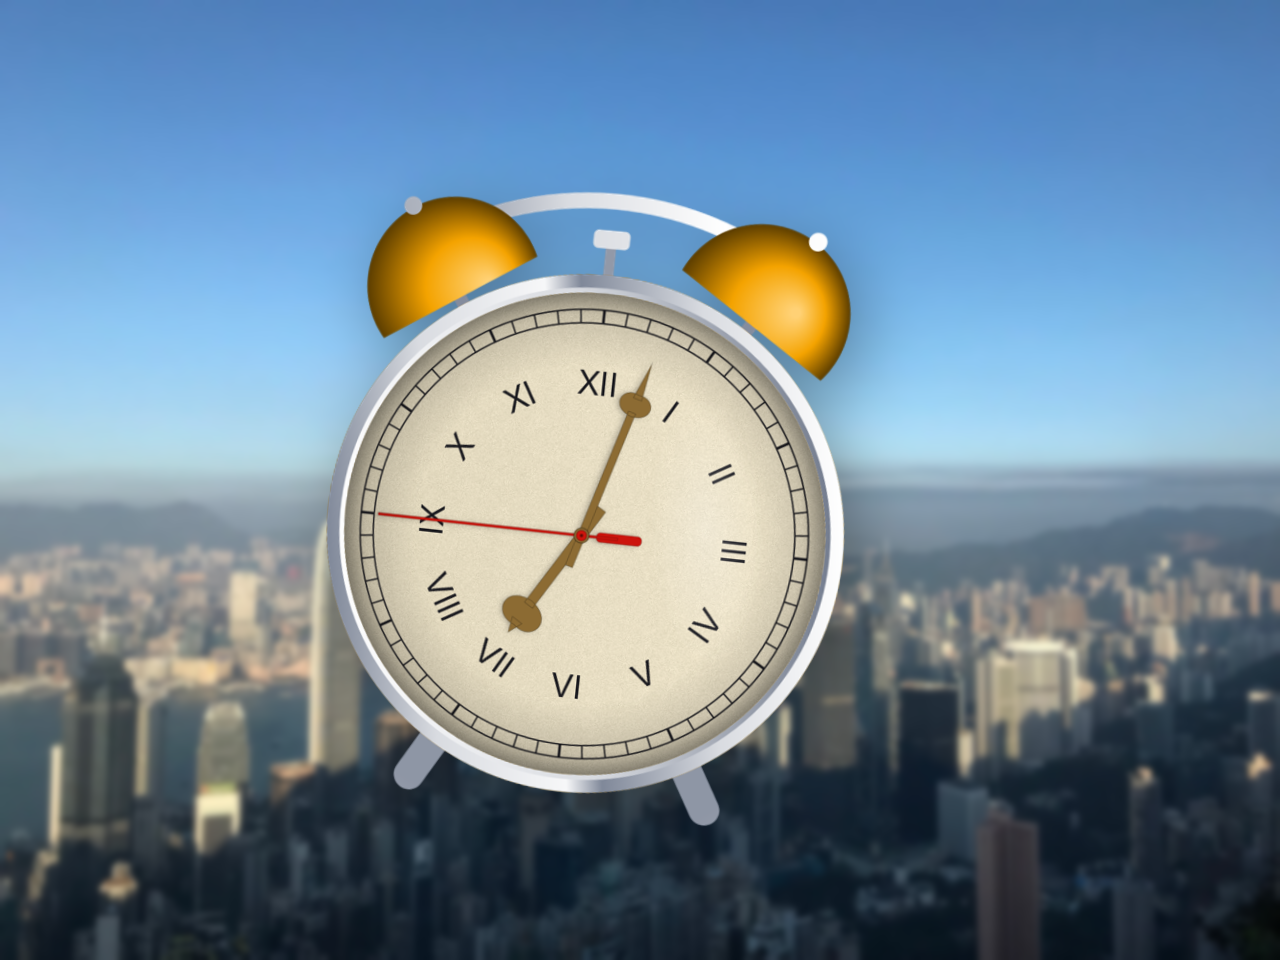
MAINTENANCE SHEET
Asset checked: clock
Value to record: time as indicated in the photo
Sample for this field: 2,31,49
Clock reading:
7,02,45
